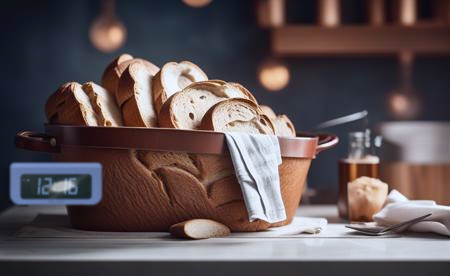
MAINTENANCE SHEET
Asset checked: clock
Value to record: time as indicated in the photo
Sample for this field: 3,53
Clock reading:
12,16
